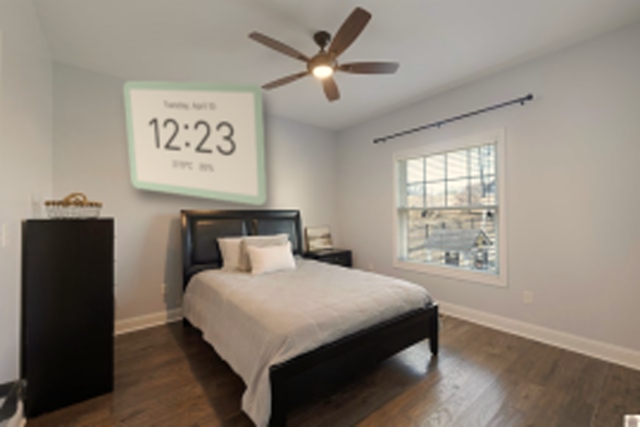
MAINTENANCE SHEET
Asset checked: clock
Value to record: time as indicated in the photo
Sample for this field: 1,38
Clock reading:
12,23
